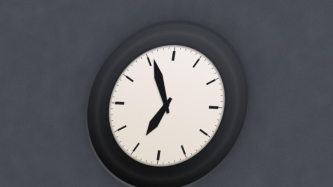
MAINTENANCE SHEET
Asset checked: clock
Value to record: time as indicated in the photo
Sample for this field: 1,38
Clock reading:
6,56
